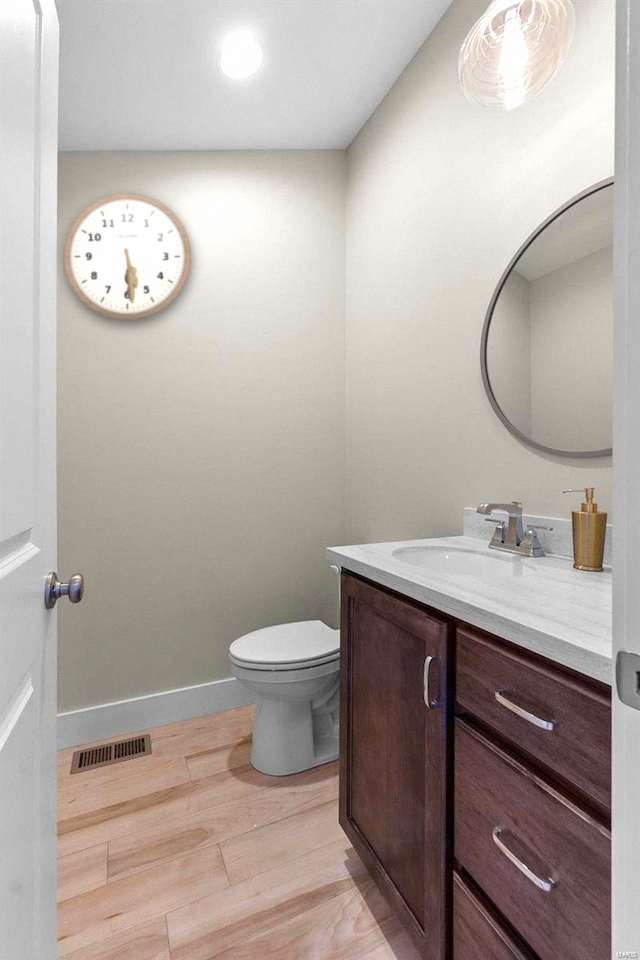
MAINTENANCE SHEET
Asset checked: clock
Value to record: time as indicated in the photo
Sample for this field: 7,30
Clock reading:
5,29
